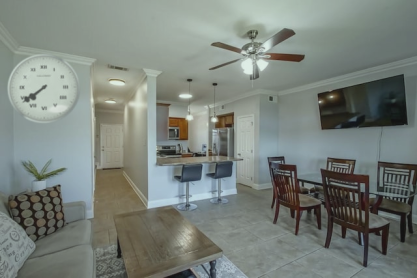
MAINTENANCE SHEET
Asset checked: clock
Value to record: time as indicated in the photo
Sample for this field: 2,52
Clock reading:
7,39
